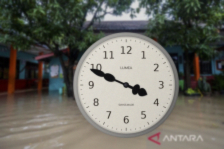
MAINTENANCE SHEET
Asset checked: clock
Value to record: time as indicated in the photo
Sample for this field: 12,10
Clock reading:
3,49
